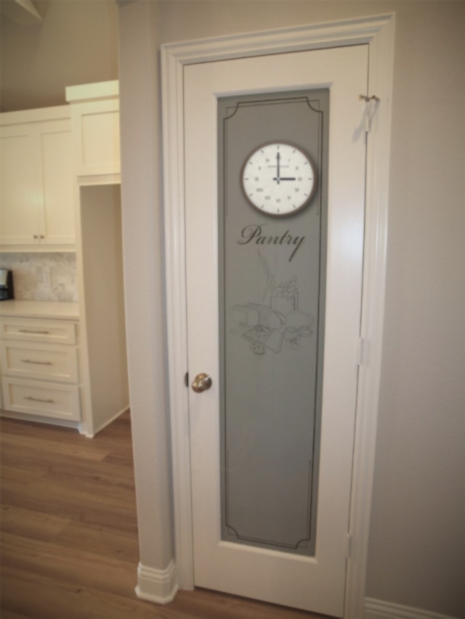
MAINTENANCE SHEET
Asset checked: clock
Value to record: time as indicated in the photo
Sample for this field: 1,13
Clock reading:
3,00
